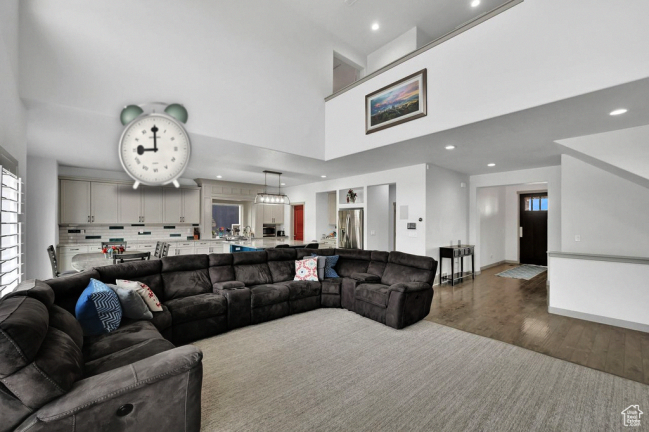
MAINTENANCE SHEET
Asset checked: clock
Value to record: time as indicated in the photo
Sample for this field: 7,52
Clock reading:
9,00
